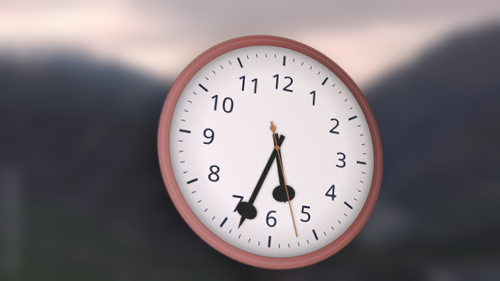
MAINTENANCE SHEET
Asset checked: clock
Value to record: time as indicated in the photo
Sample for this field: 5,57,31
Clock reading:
5,33,27
